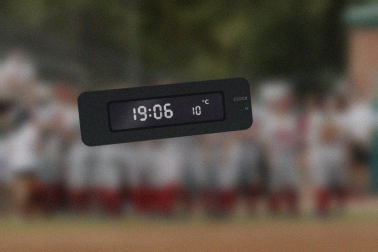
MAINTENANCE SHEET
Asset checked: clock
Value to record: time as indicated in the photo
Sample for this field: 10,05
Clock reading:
19,06
